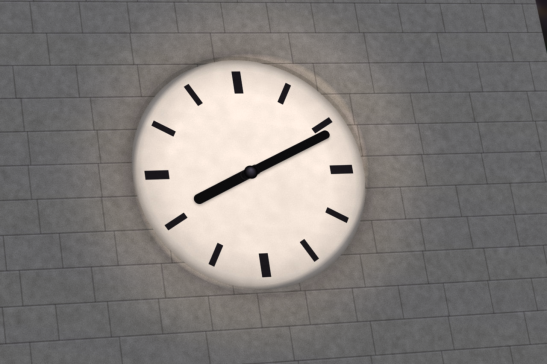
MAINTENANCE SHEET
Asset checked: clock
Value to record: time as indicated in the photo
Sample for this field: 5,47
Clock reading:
8,11
